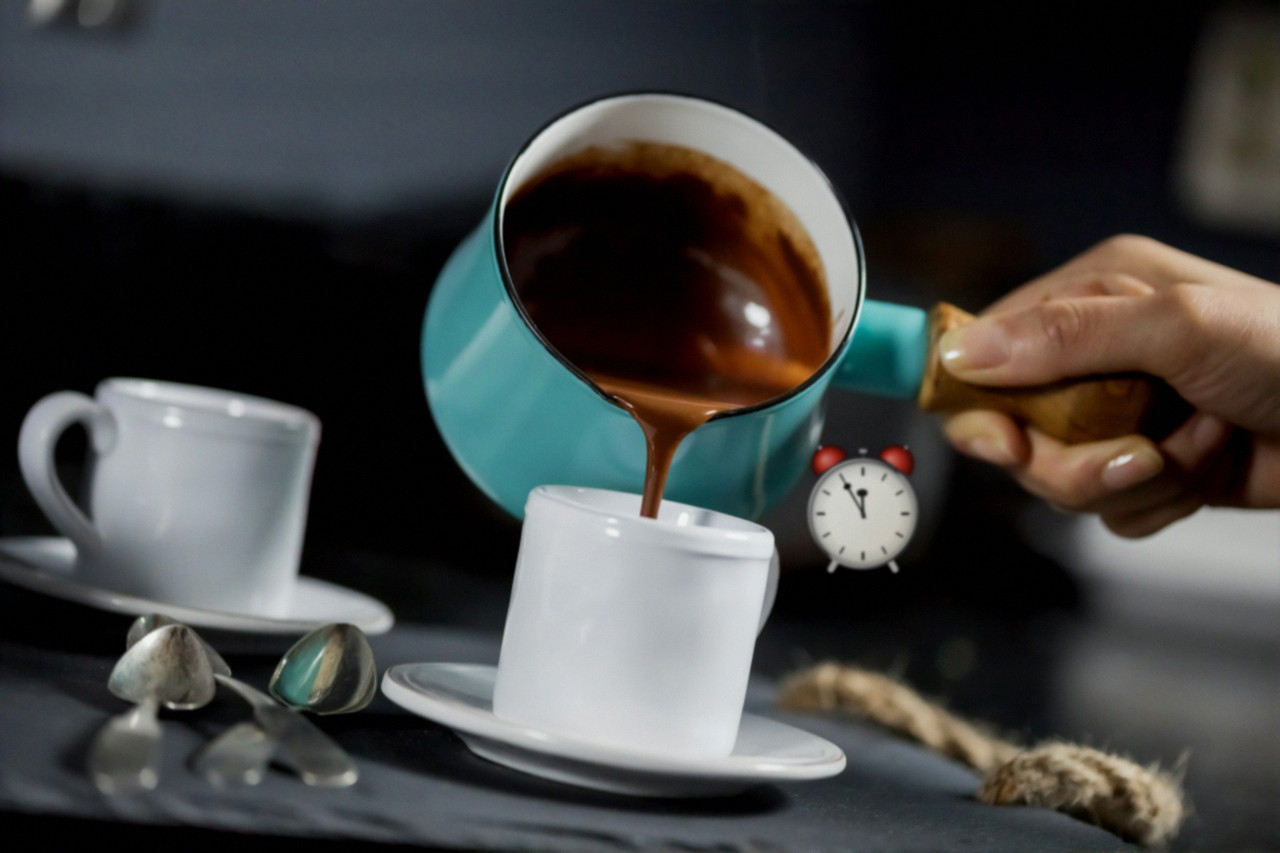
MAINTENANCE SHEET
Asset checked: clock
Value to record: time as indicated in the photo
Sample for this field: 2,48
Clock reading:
11,55
